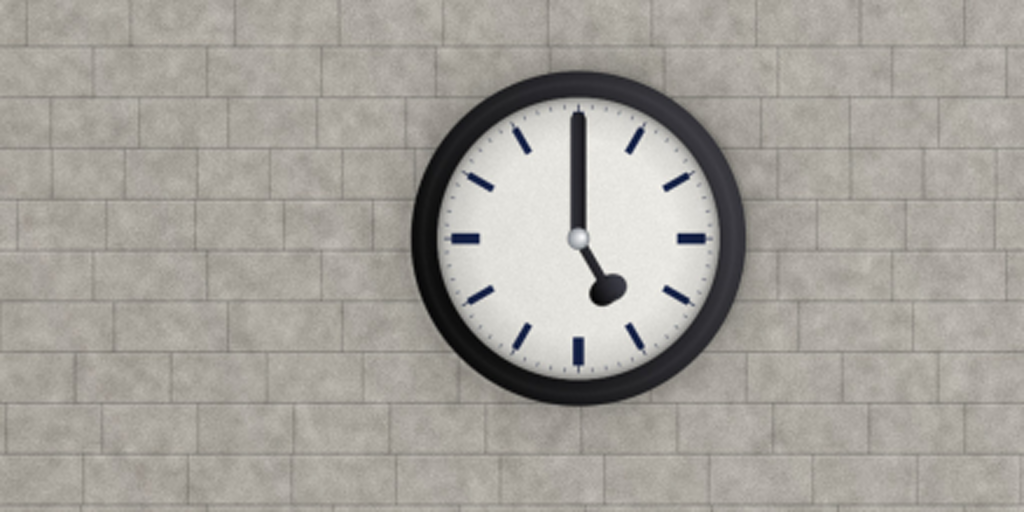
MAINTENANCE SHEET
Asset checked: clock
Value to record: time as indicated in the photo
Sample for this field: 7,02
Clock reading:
5,00
